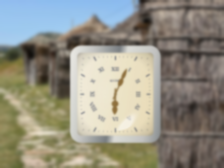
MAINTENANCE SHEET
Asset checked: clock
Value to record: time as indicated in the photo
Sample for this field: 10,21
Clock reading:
6,04
